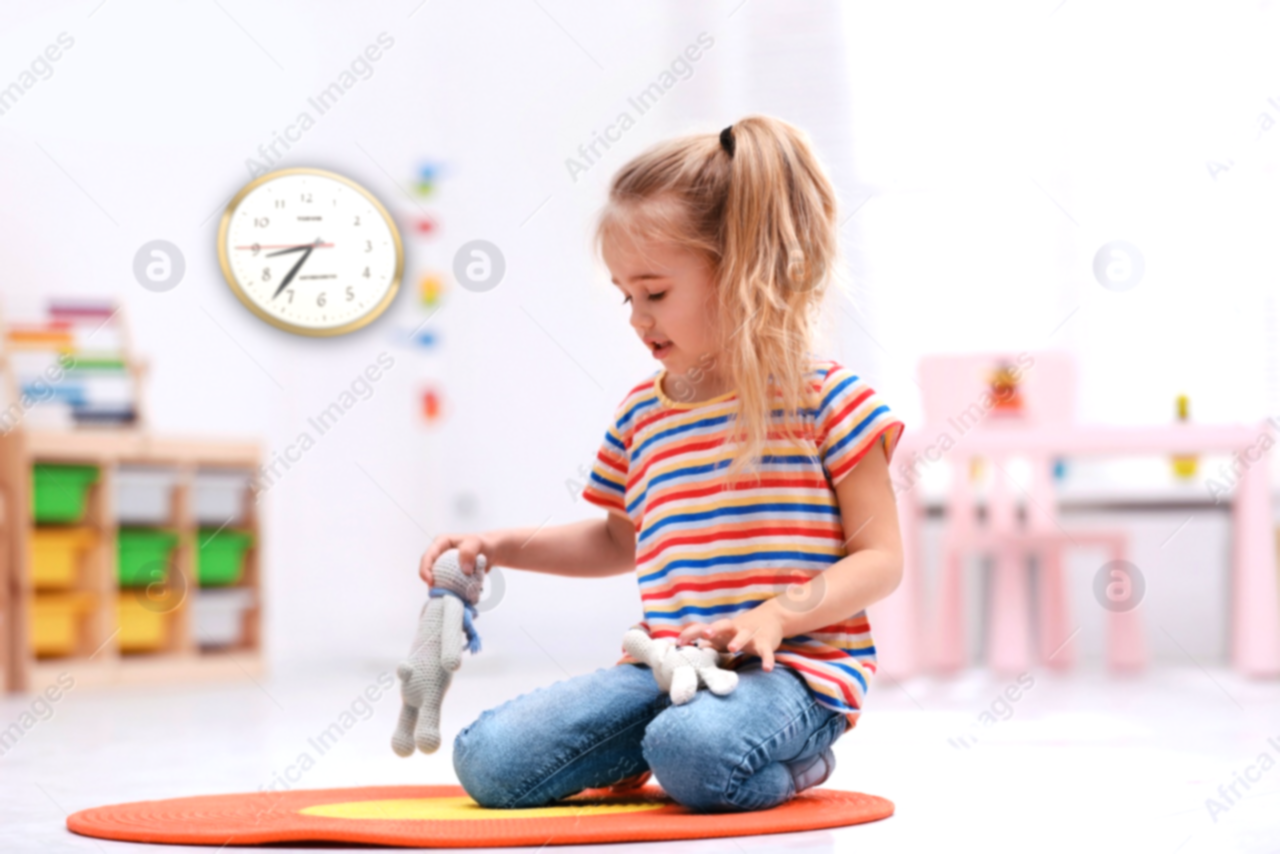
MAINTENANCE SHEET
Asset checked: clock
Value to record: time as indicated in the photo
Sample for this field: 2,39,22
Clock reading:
8,36,45
